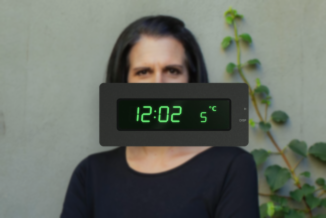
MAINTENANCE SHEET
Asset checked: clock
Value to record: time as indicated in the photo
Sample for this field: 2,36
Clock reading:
12,02
